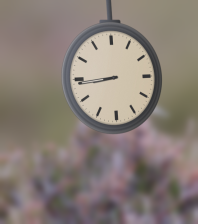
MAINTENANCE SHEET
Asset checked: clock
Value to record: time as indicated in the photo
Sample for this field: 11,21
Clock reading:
8,44
